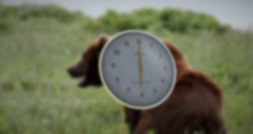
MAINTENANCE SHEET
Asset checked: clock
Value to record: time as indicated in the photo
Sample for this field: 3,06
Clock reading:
6,00
